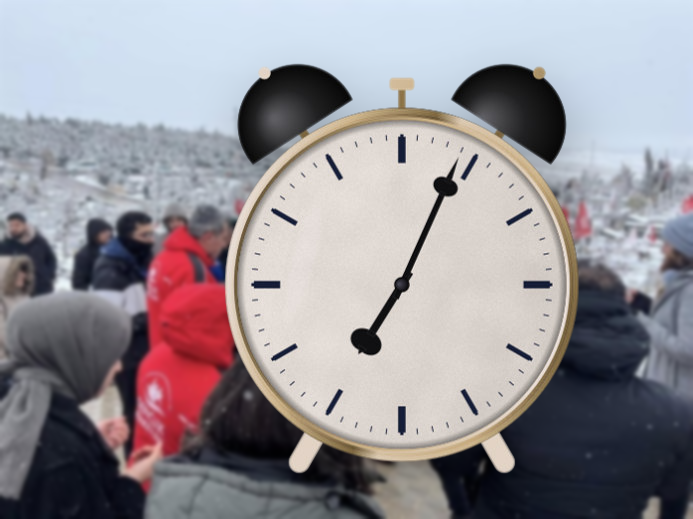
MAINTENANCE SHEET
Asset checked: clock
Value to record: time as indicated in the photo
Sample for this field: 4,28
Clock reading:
7,04
